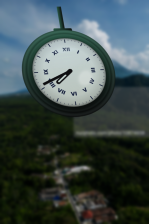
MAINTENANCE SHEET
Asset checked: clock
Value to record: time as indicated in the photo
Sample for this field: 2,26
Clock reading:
7,41
